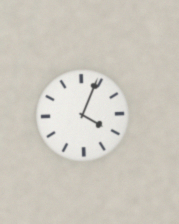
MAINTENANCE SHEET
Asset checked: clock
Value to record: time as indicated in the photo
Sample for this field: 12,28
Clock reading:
4,04
